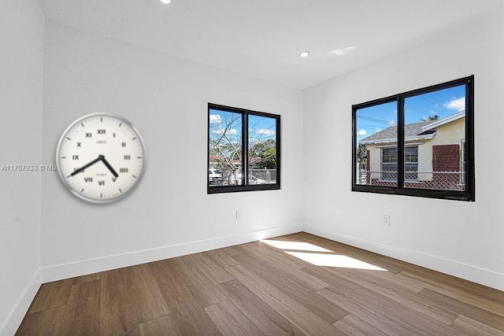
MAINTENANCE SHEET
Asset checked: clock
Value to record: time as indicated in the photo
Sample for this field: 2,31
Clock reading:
4,40
